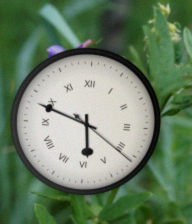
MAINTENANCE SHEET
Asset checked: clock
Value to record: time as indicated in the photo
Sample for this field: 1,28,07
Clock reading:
5,48,21
